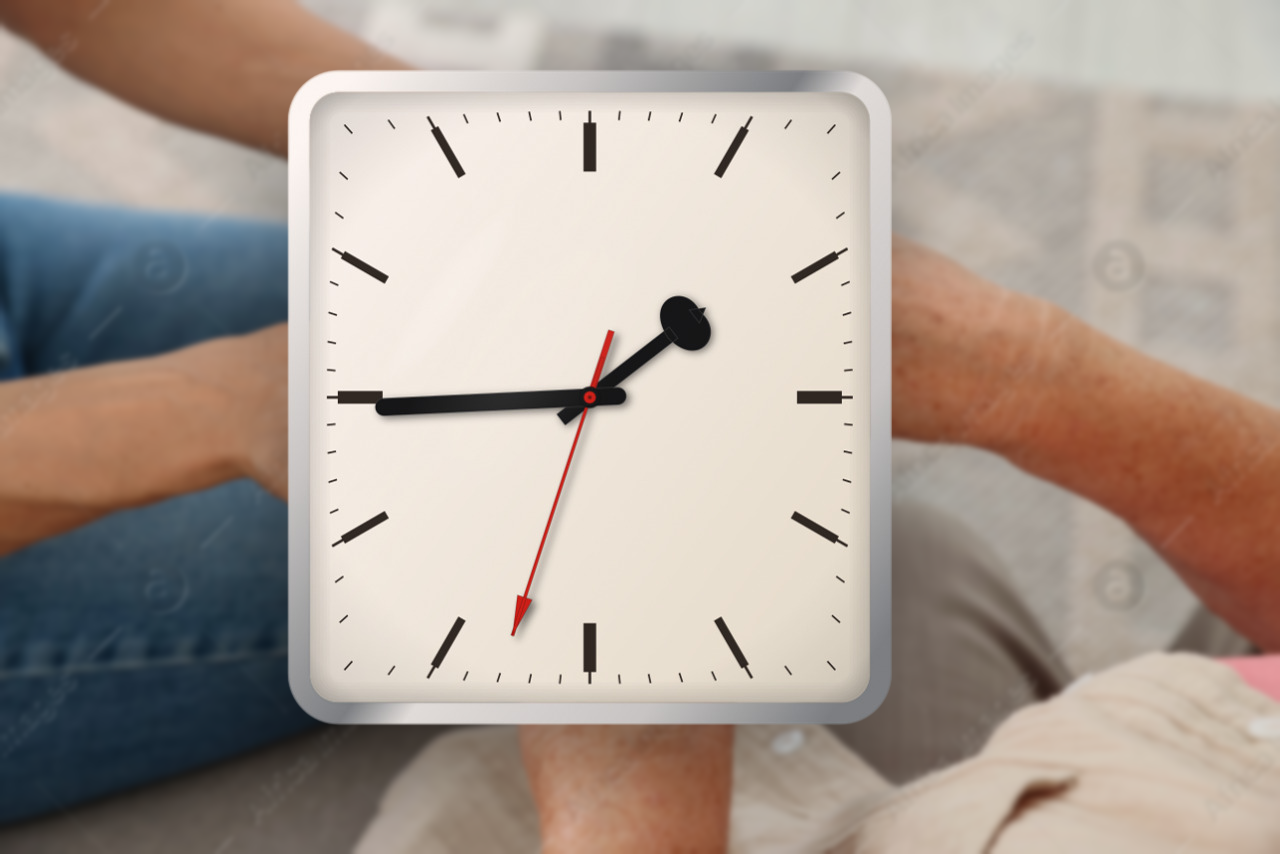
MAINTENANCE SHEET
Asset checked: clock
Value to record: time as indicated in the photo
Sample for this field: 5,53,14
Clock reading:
1,44,33
